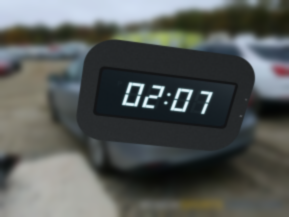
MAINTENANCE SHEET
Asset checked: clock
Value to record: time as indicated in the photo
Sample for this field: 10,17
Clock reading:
2,07
